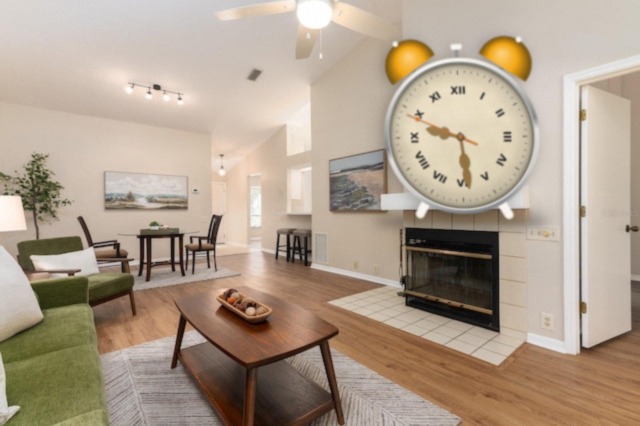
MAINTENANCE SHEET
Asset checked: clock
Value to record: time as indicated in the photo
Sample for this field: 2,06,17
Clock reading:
9,28,49
